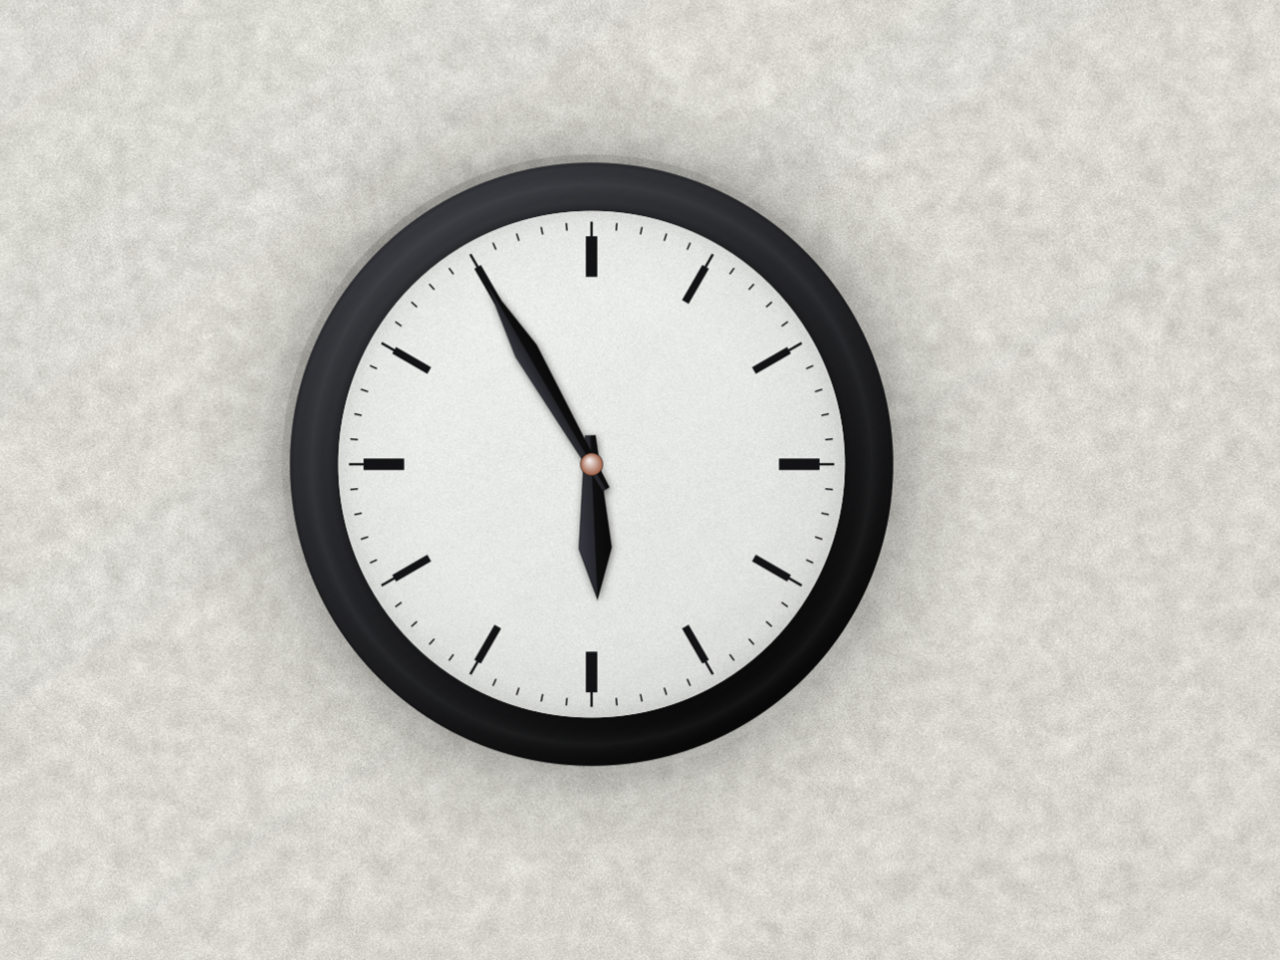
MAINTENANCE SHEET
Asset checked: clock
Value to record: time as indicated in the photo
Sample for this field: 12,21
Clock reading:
5,55
